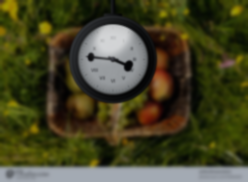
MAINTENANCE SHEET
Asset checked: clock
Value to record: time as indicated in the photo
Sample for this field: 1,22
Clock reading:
3,46
